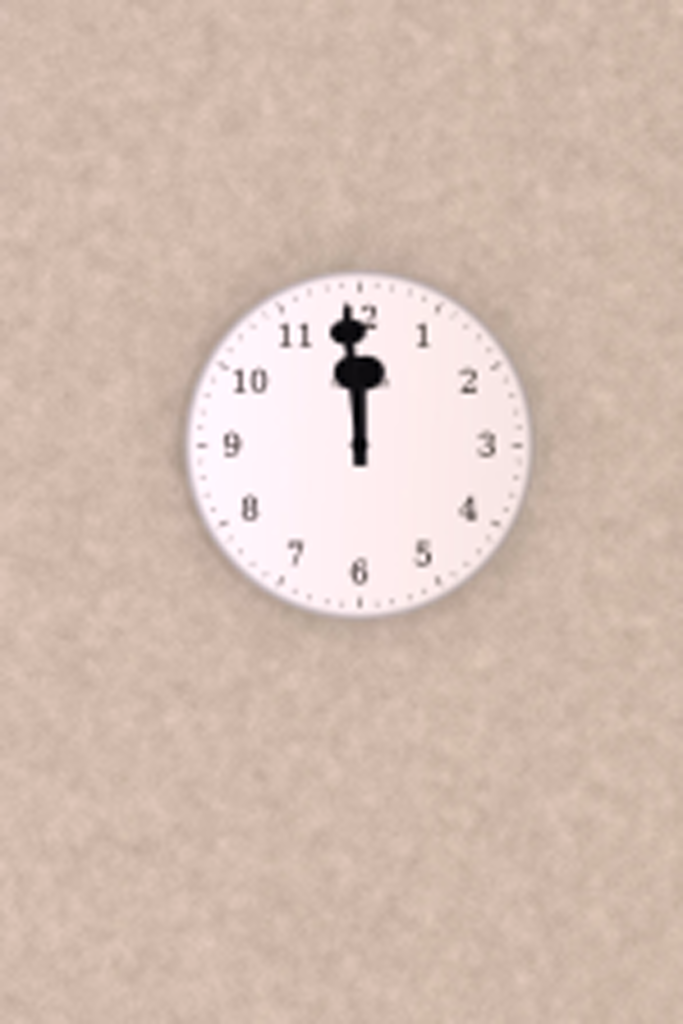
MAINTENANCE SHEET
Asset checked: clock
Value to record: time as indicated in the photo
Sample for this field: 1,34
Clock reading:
11,59
